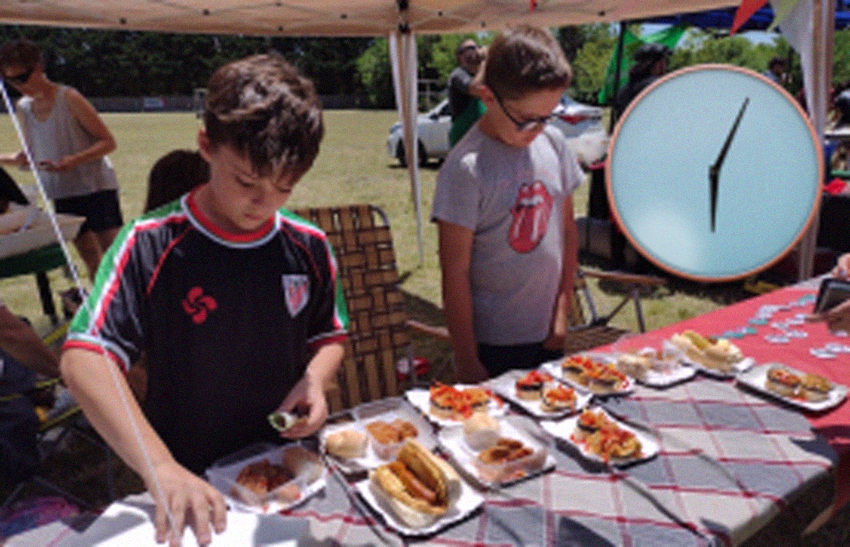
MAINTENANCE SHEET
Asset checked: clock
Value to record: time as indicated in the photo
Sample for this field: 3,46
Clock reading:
6,04
